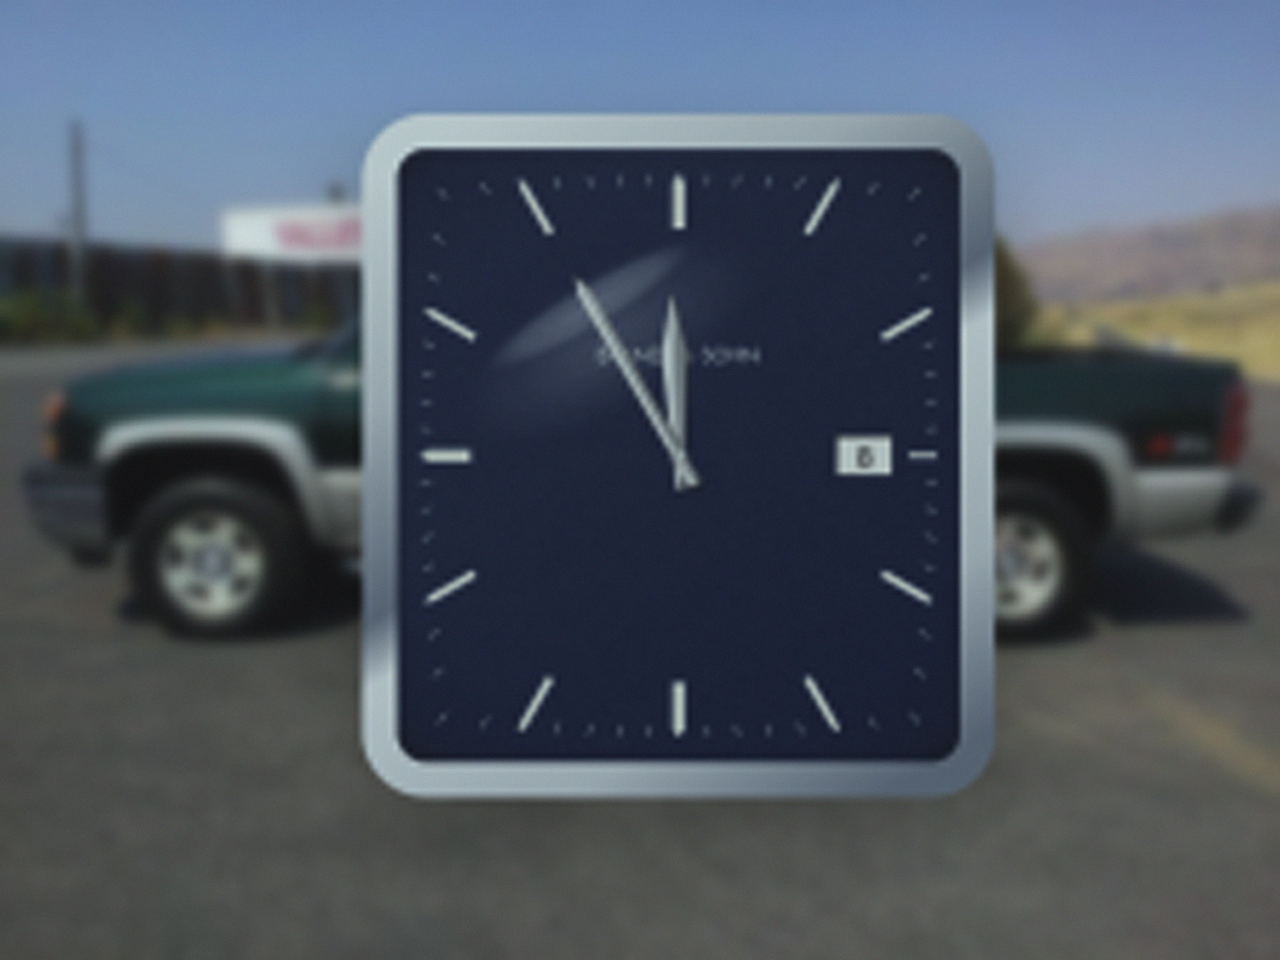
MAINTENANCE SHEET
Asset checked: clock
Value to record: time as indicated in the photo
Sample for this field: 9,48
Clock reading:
11,55
